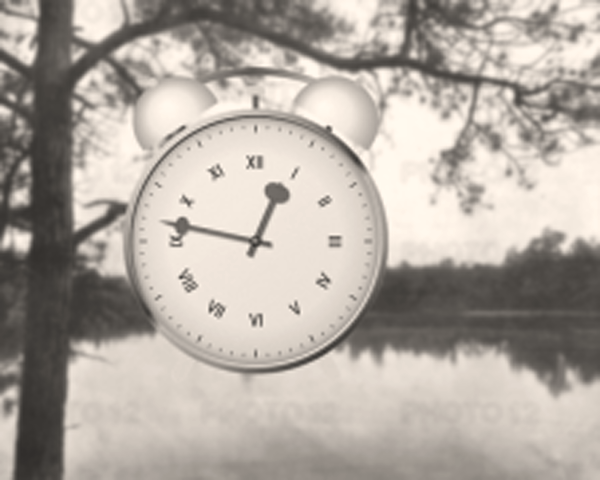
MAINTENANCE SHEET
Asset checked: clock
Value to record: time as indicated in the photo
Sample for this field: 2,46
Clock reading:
12,47
